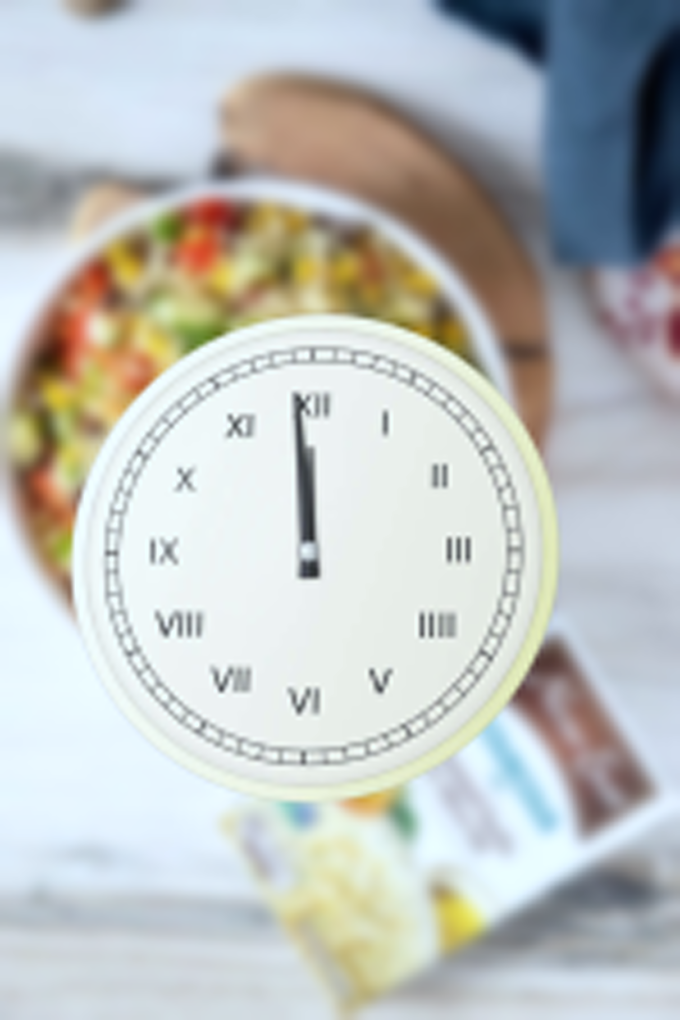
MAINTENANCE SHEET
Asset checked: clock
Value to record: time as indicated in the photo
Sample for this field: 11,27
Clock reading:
11,59
